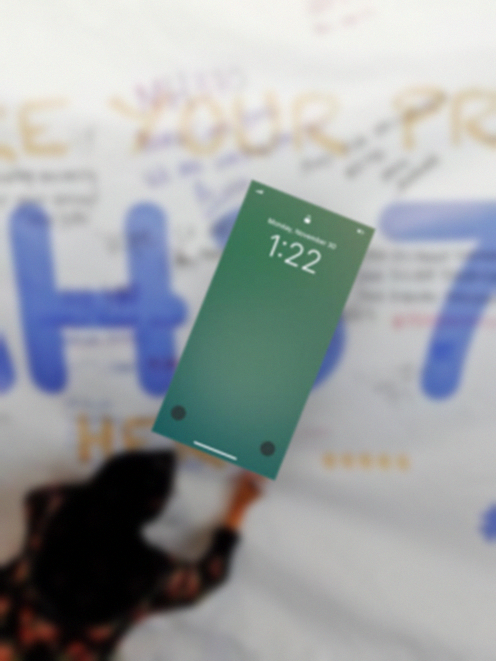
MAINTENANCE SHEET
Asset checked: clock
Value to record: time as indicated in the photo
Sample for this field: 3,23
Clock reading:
1,22
